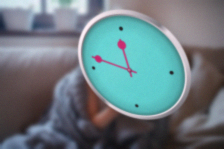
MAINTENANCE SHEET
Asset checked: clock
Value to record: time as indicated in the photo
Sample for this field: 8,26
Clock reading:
11,48
